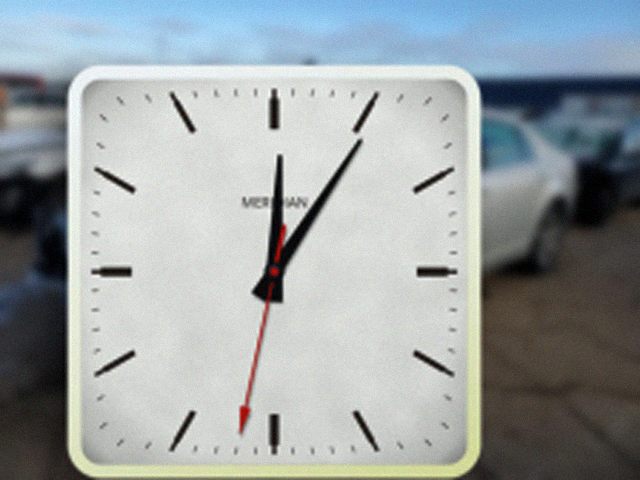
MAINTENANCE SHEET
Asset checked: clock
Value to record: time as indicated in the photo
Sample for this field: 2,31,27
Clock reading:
12,05,32
